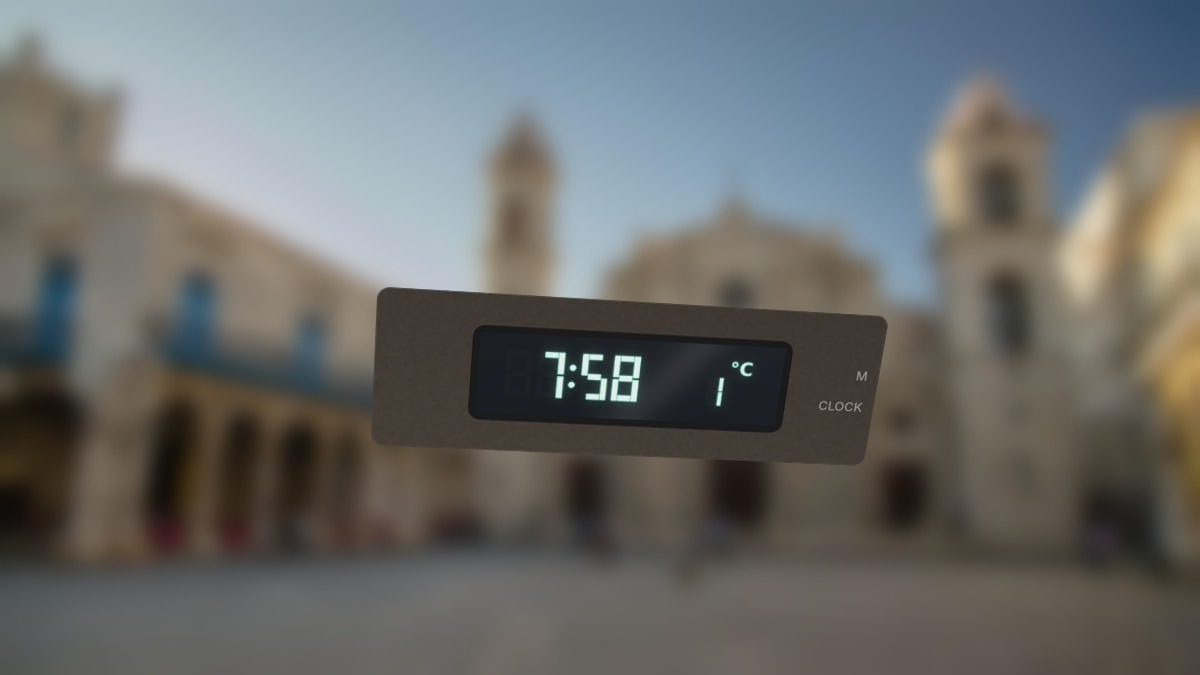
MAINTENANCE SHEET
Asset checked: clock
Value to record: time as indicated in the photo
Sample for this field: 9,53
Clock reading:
7,58
